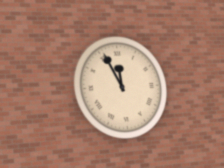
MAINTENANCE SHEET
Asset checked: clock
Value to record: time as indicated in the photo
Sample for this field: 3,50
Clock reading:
11,56
